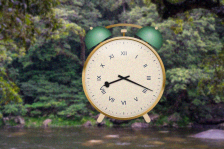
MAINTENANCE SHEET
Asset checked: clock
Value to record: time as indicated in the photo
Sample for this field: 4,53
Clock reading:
8,19
